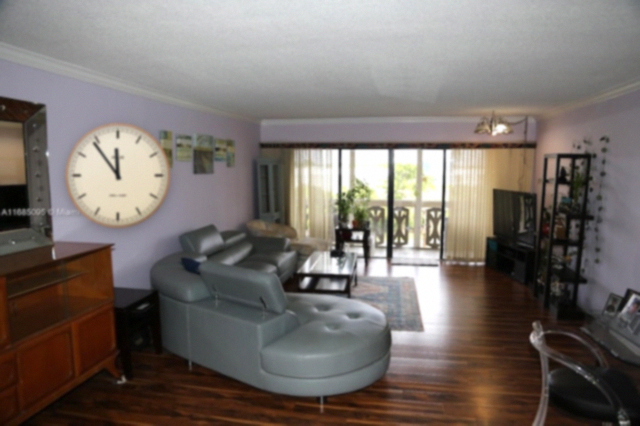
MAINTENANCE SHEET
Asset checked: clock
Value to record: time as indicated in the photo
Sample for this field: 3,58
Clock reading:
11,54
